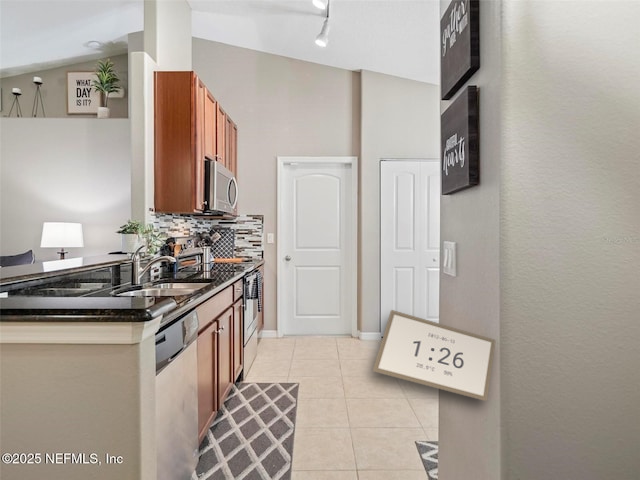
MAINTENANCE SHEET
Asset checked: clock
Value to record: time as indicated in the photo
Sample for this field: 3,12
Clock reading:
1,26
